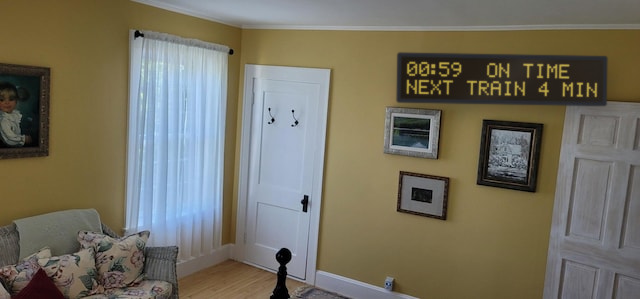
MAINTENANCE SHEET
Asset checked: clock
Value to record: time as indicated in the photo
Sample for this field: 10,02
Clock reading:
0,59
